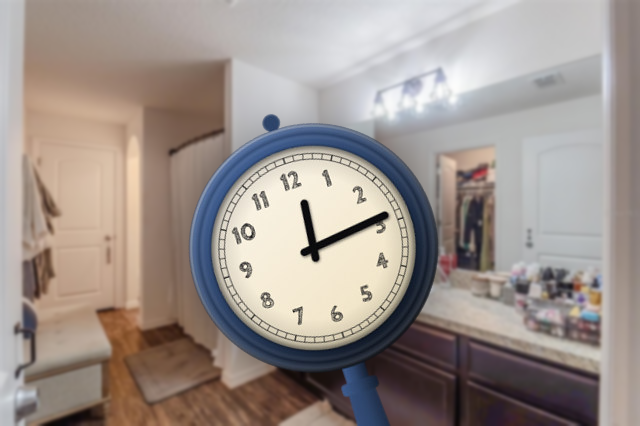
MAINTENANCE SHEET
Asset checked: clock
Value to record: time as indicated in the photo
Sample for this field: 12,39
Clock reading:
12,14
